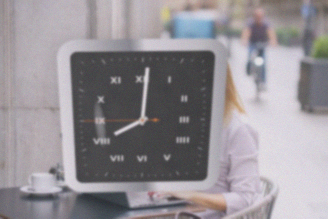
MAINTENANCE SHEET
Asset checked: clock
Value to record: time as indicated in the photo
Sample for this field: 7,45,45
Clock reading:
8,00,45
